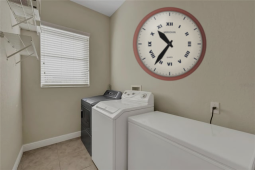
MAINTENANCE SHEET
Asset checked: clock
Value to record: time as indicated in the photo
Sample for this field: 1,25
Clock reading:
10,36
